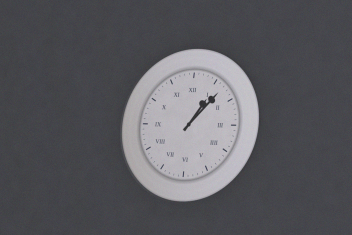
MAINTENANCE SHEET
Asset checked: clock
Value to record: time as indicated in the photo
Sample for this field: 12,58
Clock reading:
1,07
